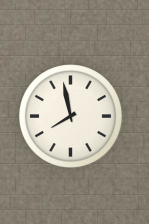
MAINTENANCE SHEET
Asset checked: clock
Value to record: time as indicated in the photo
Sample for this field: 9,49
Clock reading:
7,58
